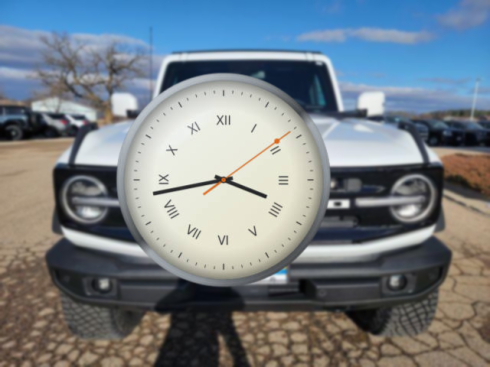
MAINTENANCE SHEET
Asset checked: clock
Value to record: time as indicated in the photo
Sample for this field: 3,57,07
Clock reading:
3,43,09
